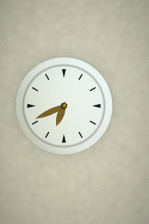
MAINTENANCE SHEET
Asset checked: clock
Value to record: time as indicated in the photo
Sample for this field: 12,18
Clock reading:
6,41
